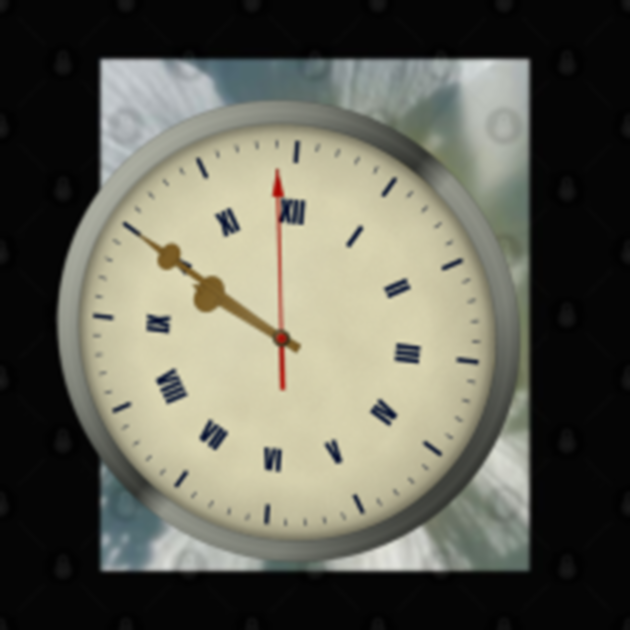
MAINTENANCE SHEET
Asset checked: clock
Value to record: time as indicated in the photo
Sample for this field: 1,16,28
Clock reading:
9,49,59
